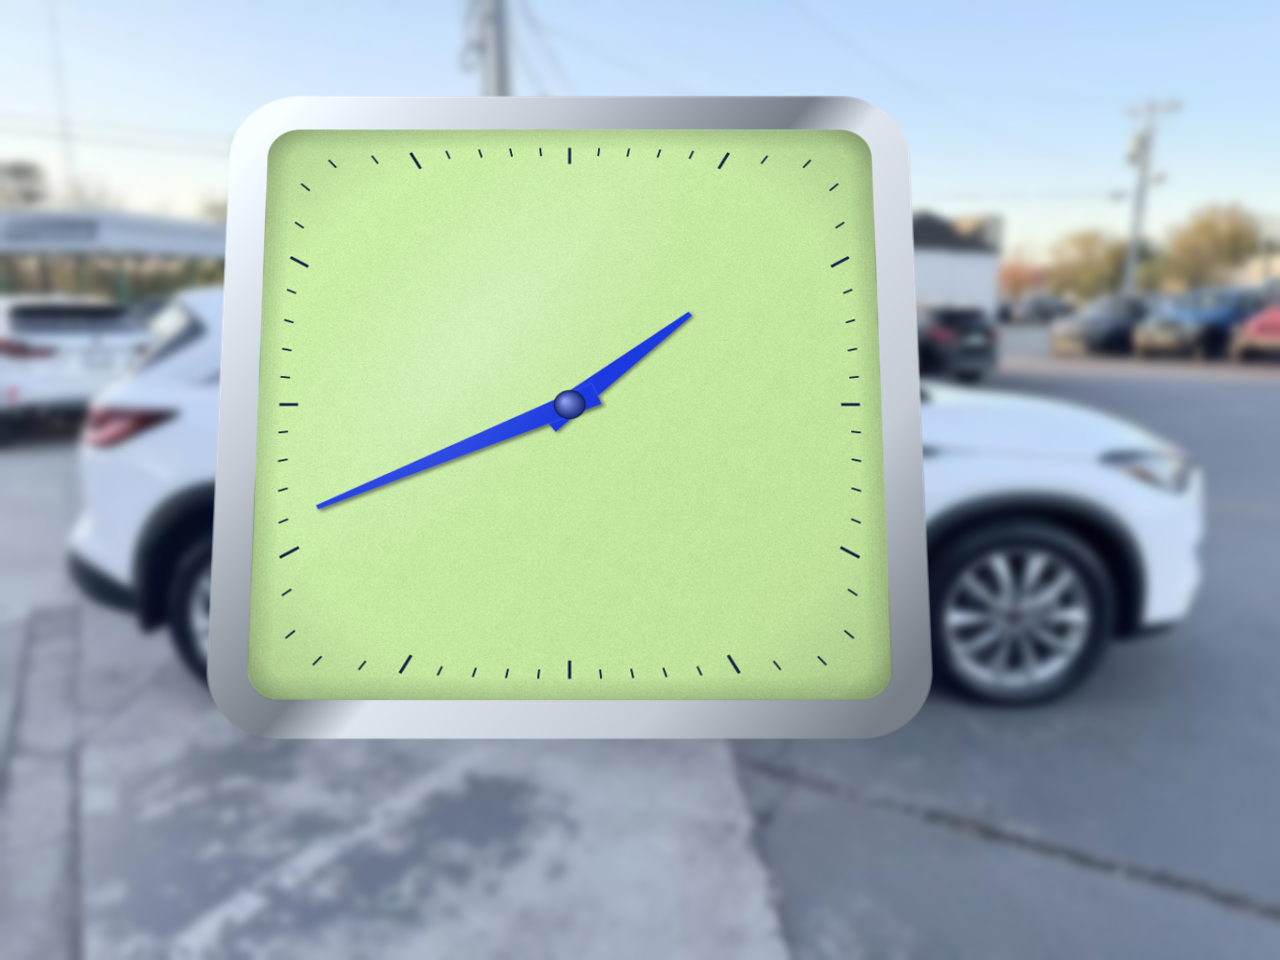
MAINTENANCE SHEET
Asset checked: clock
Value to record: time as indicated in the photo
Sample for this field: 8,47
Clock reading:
1,41
